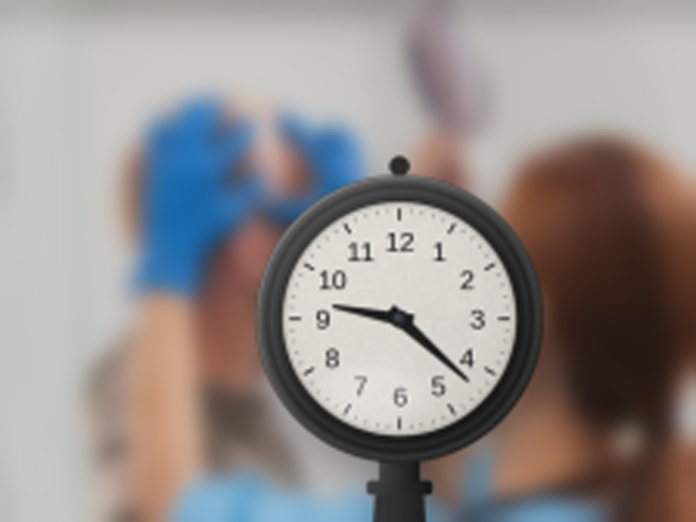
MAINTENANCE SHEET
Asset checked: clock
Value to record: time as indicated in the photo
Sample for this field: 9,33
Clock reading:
9,22
